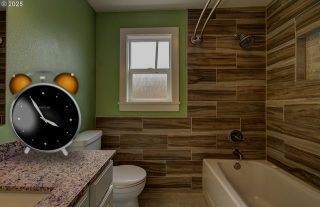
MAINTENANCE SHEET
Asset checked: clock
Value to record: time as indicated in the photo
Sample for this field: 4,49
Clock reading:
3,55
